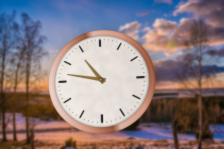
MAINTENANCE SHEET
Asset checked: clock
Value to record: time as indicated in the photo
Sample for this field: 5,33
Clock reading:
10,47
